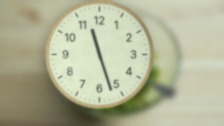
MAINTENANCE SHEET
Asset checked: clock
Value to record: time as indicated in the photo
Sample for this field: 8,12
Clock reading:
11,27
